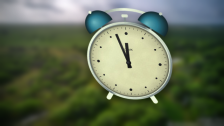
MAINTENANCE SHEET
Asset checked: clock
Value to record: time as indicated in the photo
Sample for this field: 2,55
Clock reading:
11,57
